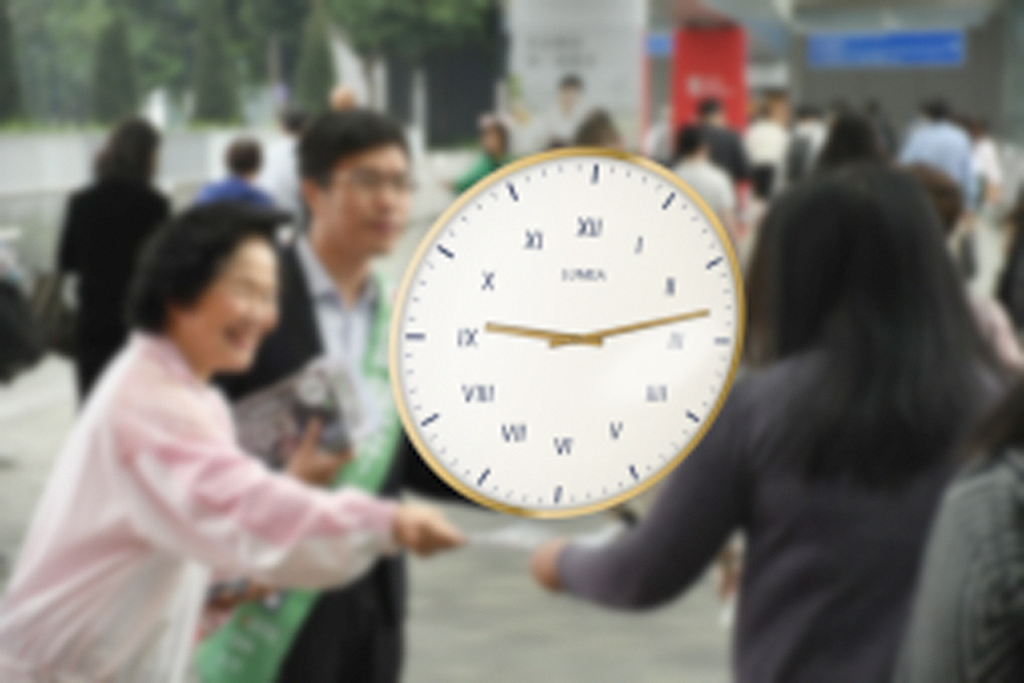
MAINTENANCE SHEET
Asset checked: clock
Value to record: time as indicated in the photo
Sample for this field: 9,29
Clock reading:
9,13
